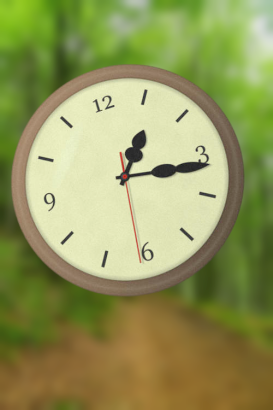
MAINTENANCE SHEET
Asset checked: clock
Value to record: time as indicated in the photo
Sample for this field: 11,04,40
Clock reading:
1,16,31
